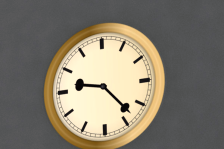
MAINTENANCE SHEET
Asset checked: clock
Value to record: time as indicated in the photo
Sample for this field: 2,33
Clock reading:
9,23
